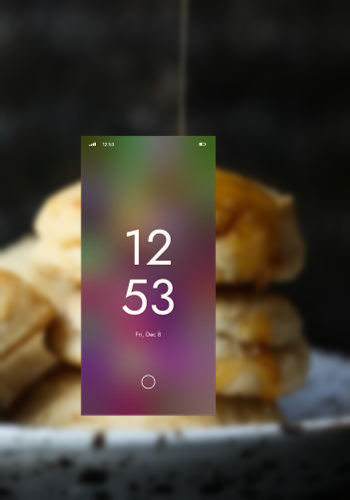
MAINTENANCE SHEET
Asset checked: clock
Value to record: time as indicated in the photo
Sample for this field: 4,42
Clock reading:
12,53
